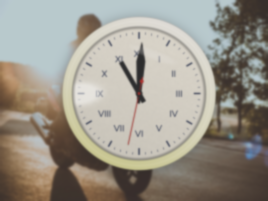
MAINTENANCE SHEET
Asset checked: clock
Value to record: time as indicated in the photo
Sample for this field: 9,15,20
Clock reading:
11,00,32
